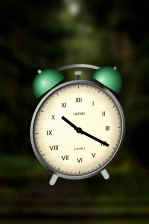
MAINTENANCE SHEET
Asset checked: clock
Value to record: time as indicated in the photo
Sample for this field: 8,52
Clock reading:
10,20
